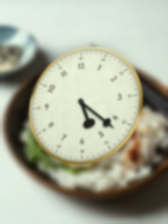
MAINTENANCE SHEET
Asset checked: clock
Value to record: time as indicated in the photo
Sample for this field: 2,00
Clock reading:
5,22
